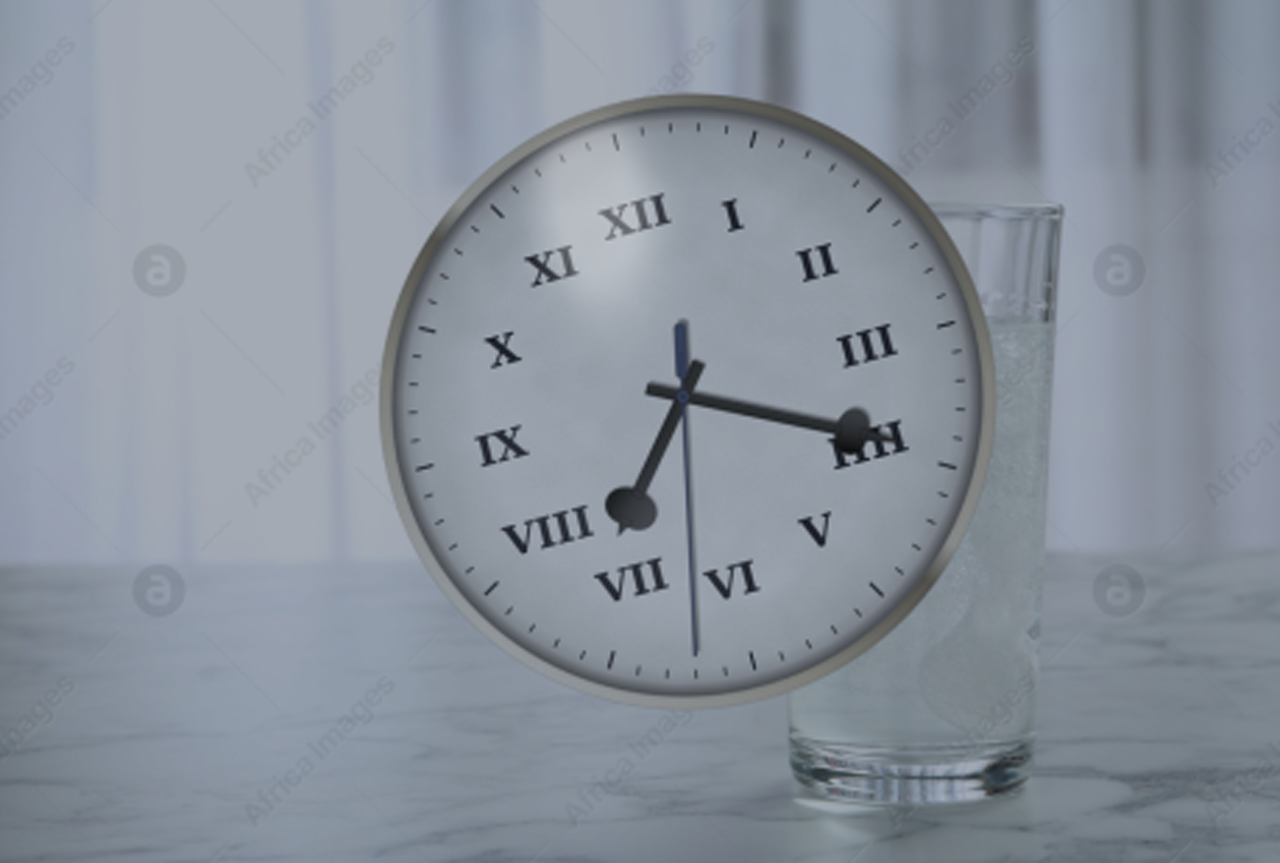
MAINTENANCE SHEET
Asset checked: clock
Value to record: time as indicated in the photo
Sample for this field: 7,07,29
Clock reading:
7,19,32
